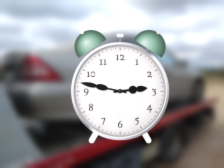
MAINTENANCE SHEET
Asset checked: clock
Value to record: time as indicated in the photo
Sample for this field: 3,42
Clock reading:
2,47
